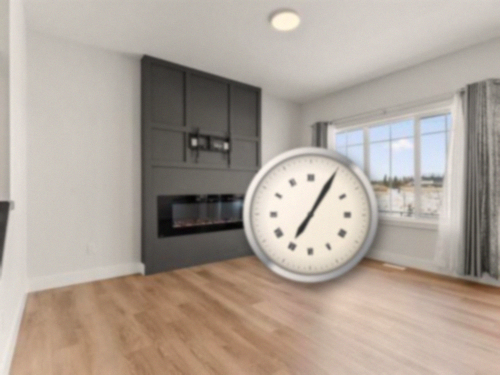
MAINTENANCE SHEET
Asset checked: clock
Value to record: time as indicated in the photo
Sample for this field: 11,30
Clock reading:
7,05
